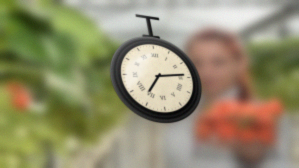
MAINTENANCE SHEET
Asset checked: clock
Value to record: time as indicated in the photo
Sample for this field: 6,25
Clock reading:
7,14
